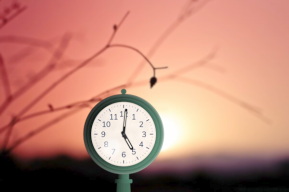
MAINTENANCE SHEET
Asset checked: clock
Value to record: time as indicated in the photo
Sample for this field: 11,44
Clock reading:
5,01
